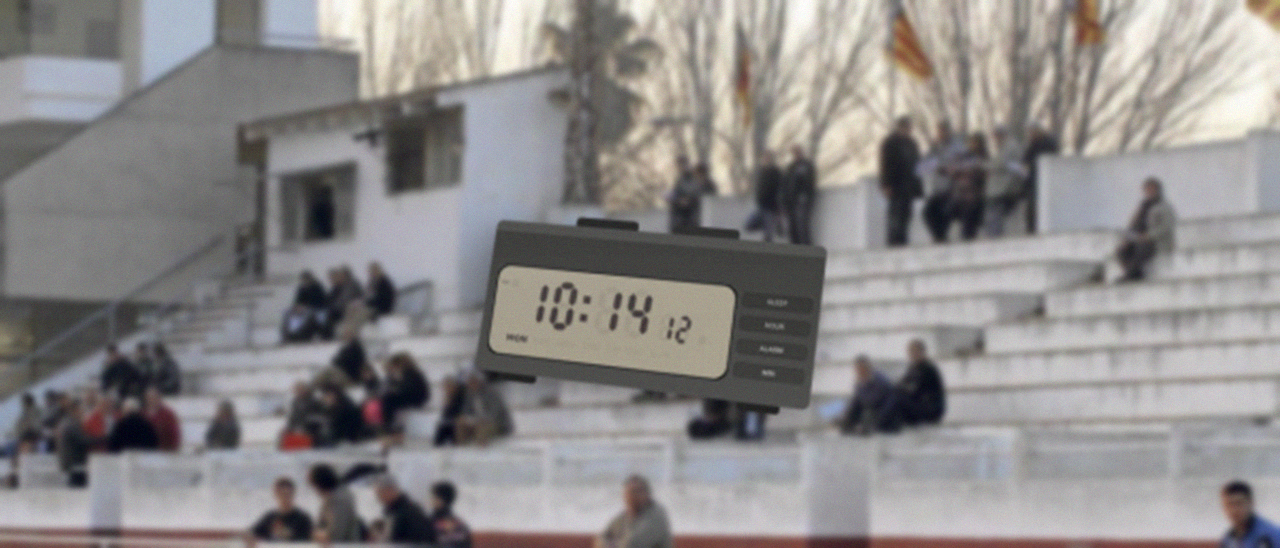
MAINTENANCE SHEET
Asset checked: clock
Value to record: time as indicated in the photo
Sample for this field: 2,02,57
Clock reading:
10,14,12
